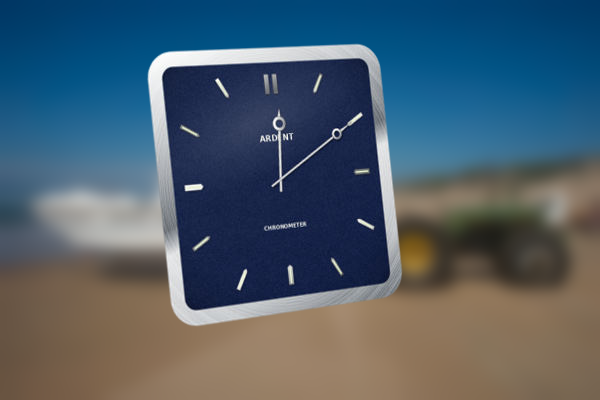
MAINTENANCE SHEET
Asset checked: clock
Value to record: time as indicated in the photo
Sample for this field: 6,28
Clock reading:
12,10
